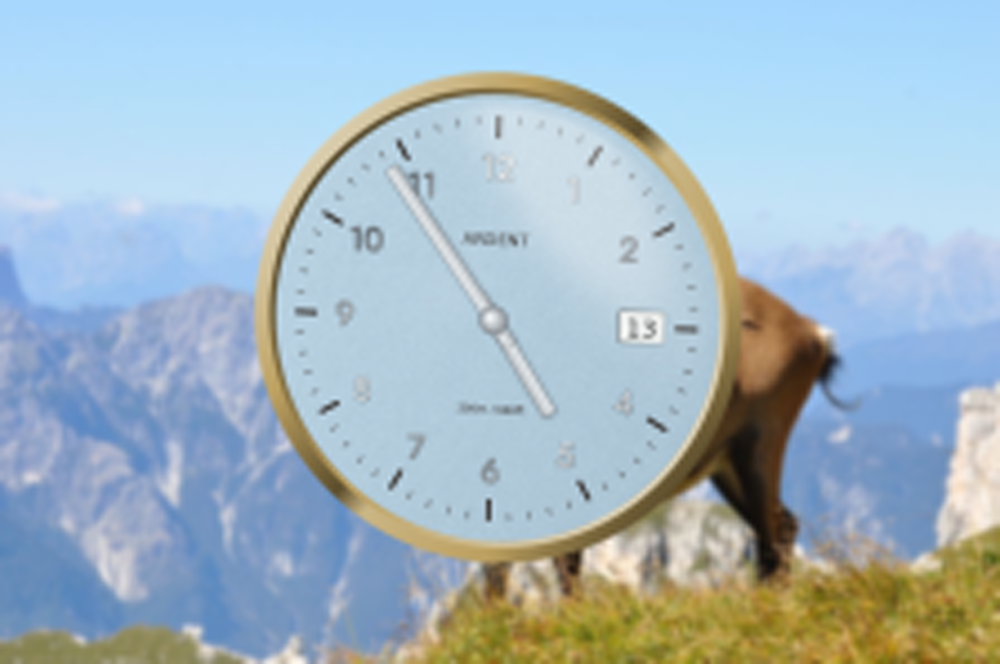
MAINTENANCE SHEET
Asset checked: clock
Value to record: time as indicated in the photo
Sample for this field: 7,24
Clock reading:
4,54
